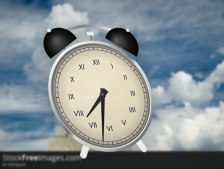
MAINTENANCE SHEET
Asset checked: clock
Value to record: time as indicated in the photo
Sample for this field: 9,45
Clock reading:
7,32
